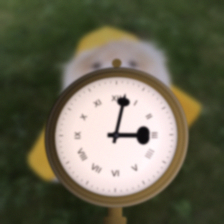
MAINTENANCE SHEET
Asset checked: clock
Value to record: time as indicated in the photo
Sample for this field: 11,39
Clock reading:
3,02
